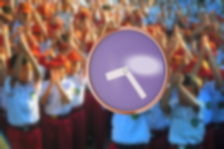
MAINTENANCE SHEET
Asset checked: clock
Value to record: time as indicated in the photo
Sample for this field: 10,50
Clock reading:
8,24
